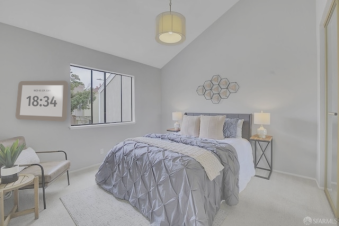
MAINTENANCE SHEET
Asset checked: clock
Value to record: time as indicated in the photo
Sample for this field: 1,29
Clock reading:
18,34
